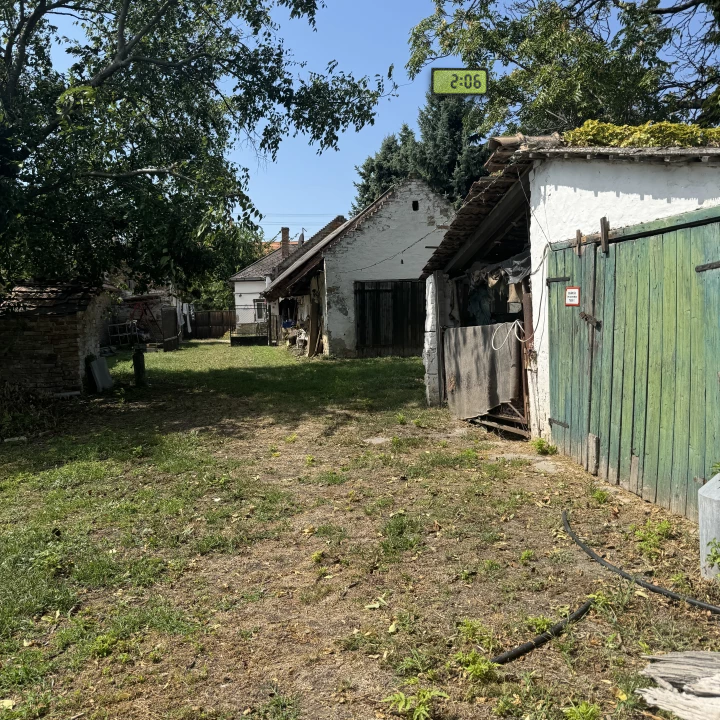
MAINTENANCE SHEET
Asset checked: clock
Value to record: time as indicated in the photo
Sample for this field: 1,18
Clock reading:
2,06
